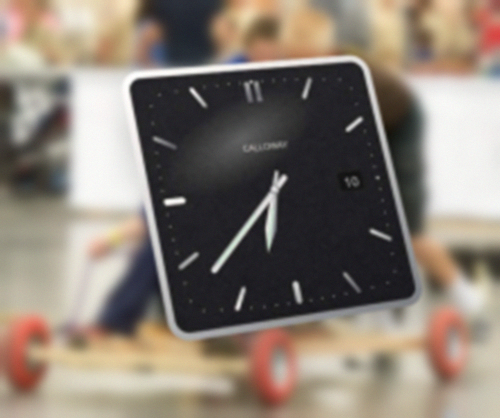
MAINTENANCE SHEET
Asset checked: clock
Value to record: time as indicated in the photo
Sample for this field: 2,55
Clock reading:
6,38
